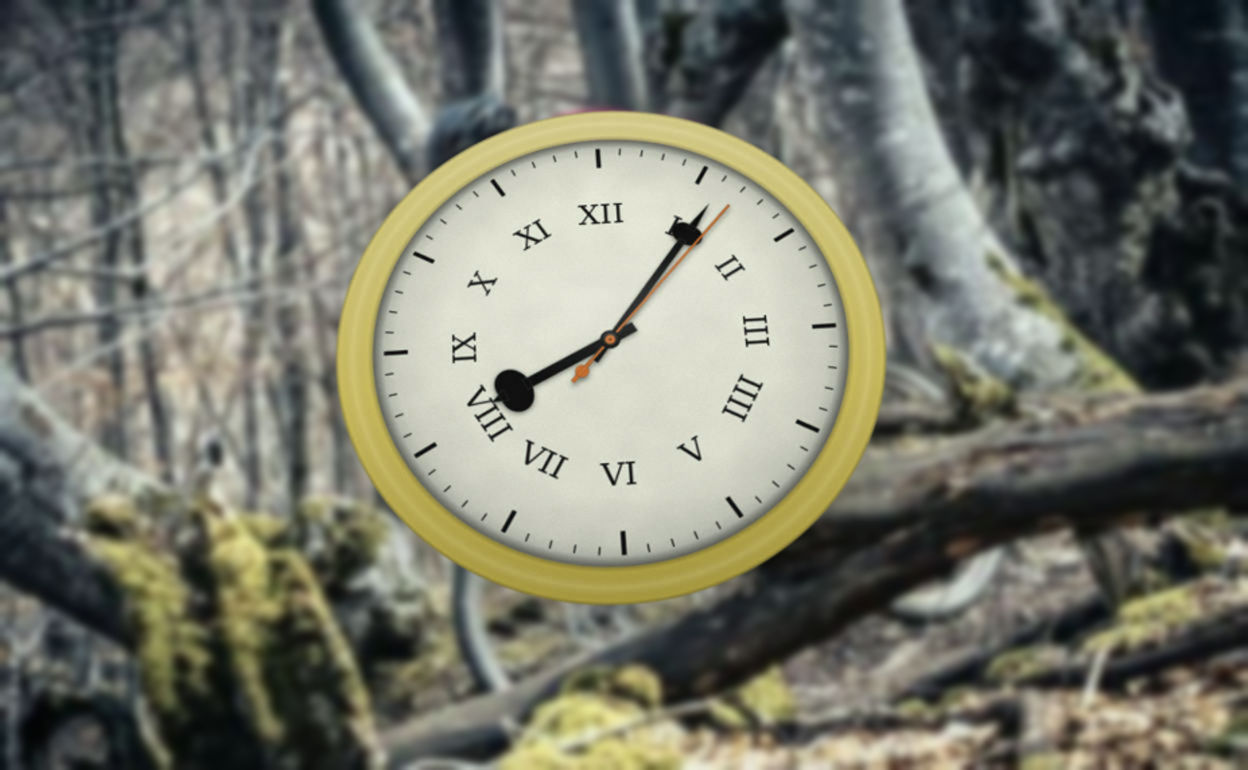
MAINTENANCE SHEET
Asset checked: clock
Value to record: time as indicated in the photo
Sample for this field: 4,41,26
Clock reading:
8,06,07
